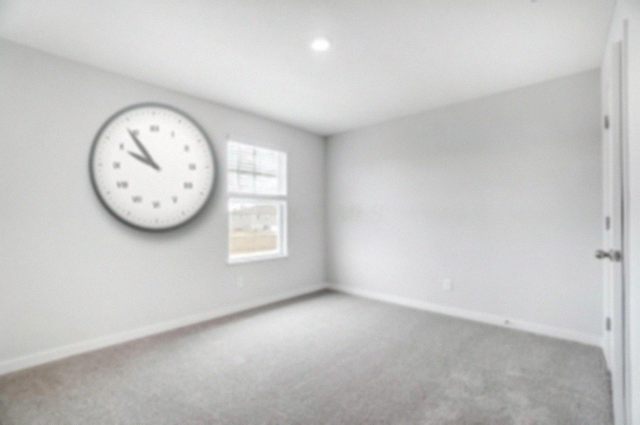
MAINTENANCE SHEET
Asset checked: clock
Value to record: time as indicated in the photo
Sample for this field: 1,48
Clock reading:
9,54
